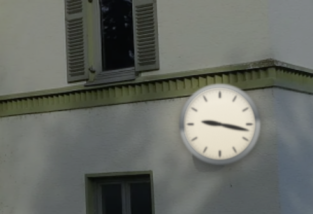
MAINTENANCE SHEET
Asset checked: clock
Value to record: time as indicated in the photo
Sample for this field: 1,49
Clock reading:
9,17
